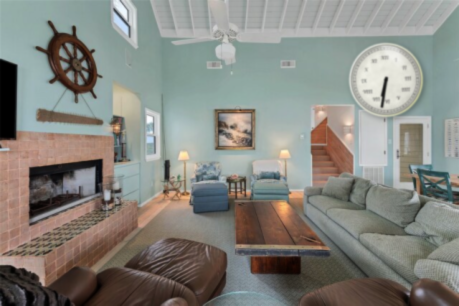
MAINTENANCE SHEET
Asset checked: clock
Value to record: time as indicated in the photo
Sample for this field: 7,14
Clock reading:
6,32
